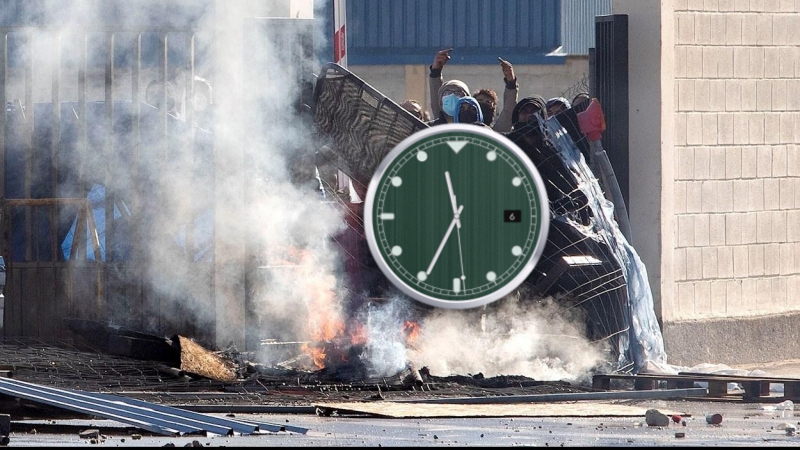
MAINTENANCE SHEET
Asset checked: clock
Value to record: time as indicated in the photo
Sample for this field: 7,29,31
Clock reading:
11,34,29
